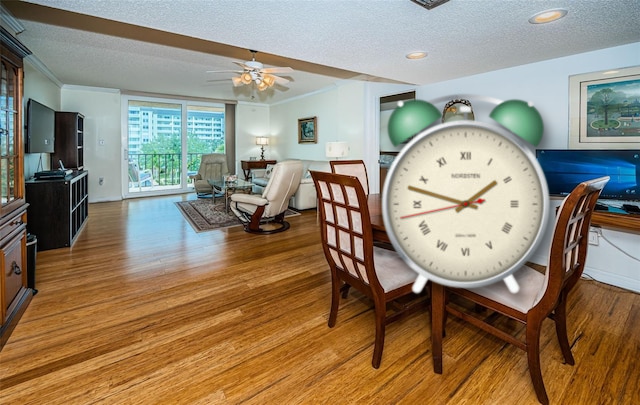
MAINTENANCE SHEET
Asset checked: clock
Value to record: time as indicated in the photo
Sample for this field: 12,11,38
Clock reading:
1,47,43
